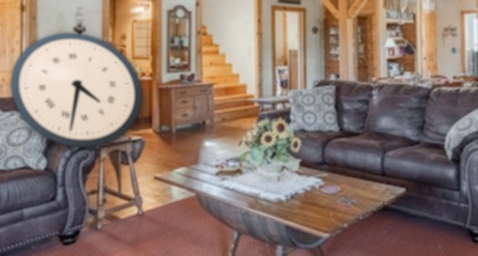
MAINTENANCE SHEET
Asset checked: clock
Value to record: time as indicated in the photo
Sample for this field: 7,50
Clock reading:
4,33
